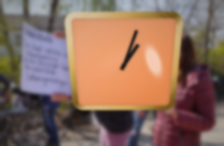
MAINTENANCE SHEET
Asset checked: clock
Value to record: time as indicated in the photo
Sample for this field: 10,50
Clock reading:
1,03
